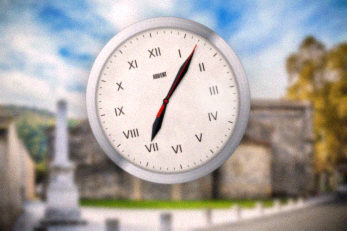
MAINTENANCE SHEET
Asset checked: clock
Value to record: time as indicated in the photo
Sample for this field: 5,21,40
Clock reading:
7,07,07
